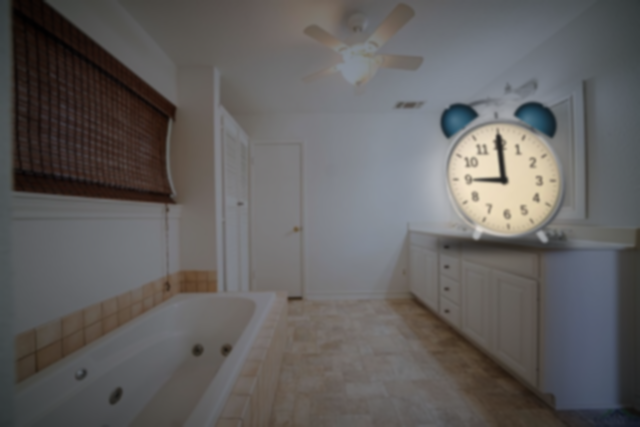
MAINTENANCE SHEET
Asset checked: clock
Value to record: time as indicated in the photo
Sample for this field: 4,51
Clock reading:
9,00
